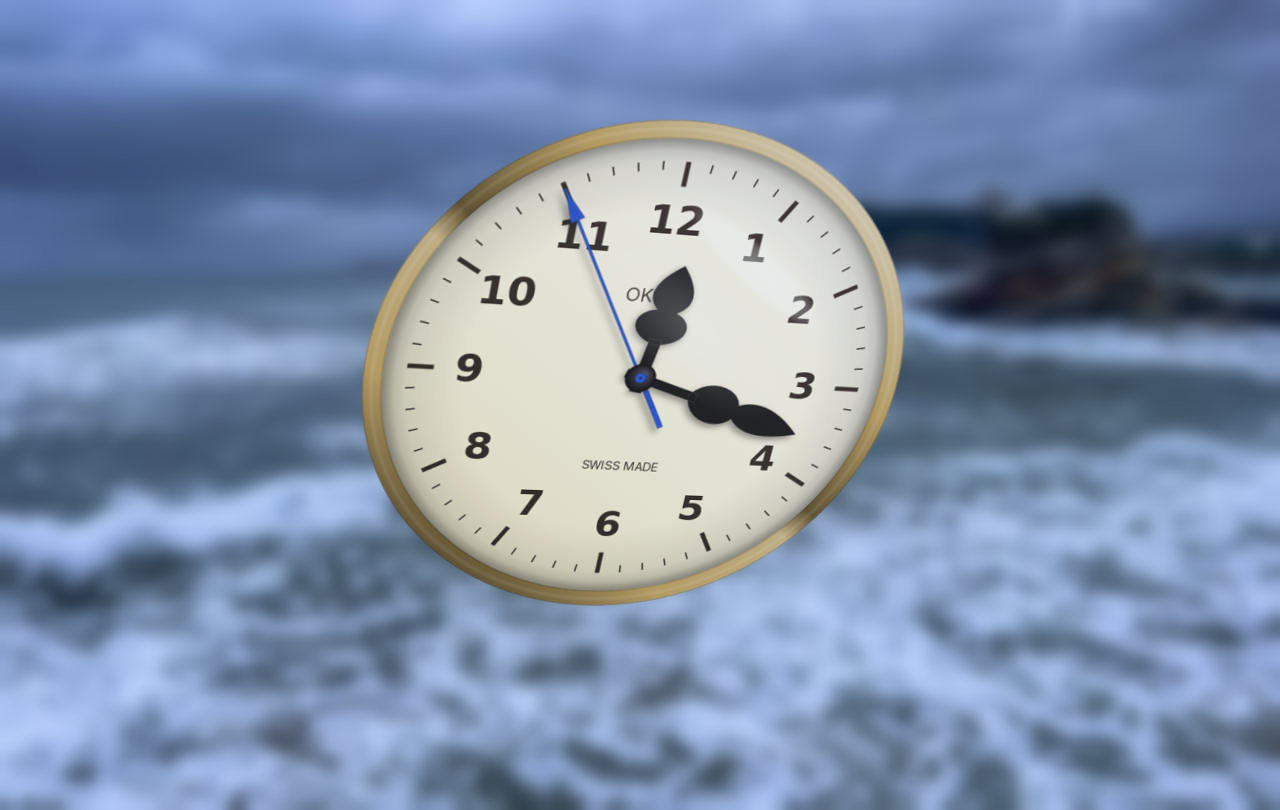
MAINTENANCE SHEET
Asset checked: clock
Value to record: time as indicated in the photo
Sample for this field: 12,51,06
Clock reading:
12,17,55
